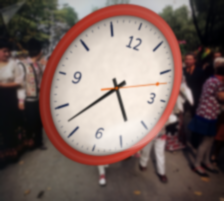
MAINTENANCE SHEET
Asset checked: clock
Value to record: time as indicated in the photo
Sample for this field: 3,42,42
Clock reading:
4,37,12
